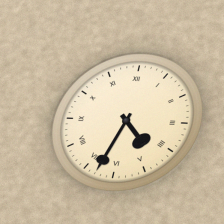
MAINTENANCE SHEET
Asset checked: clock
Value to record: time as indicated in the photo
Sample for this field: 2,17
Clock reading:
4,33
